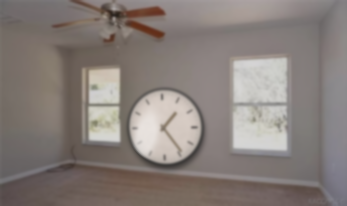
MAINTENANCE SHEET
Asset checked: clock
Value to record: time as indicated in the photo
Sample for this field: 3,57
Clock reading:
1,24
